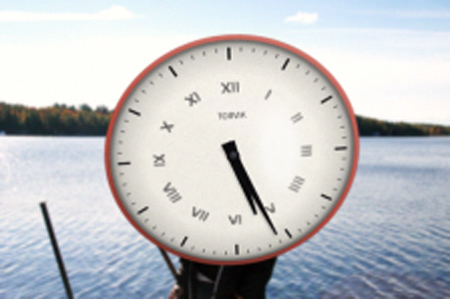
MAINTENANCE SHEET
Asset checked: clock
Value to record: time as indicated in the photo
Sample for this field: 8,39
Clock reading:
5,26
